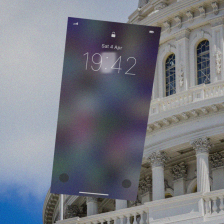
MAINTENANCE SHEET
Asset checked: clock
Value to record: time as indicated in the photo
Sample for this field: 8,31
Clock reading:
19,42
